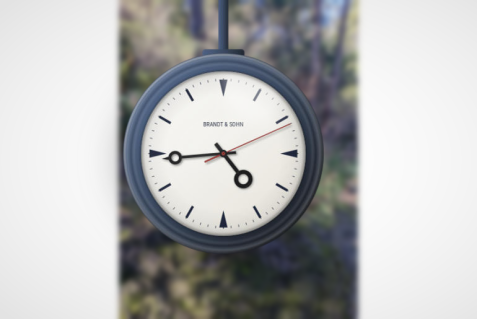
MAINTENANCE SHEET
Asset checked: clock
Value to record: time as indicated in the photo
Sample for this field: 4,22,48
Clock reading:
4,44,11
